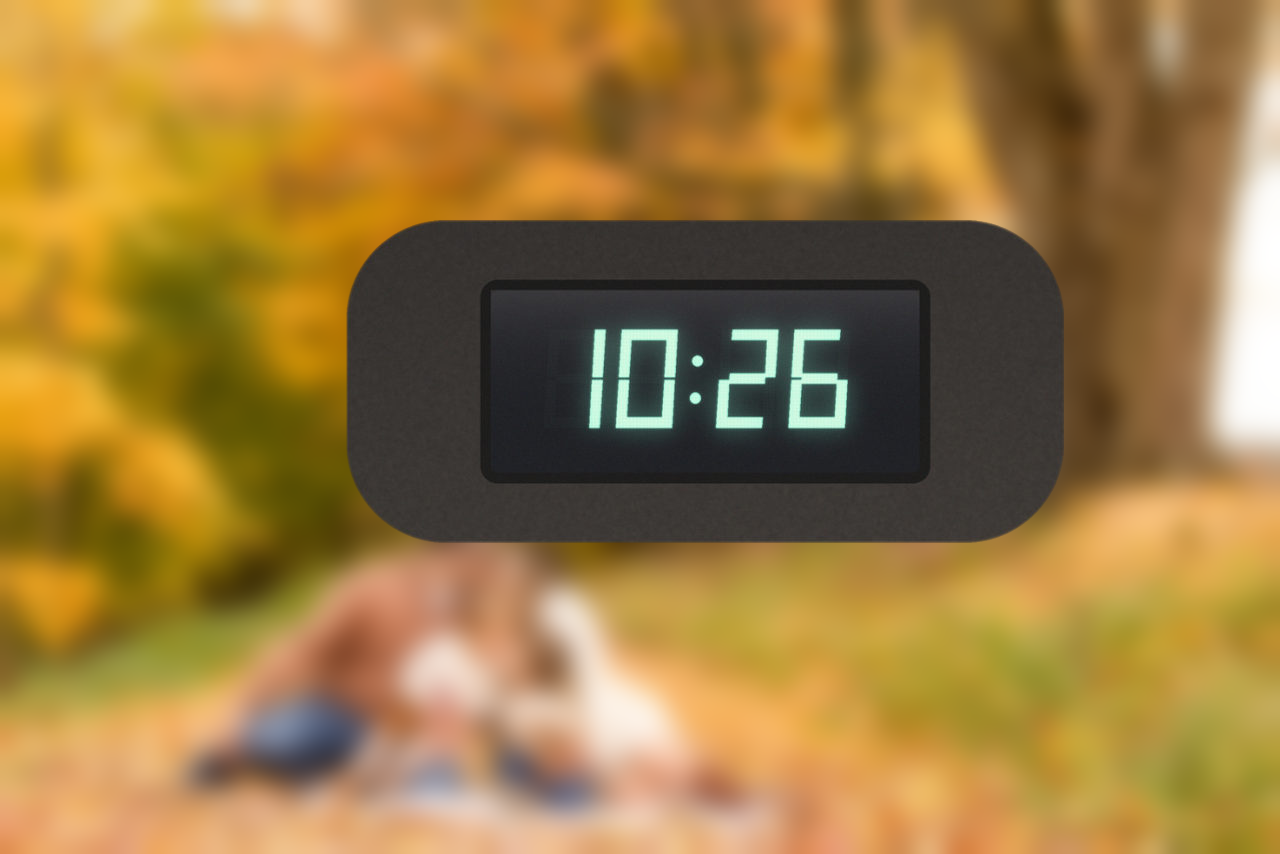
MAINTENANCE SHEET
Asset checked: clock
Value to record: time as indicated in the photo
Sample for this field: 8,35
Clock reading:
10,26
